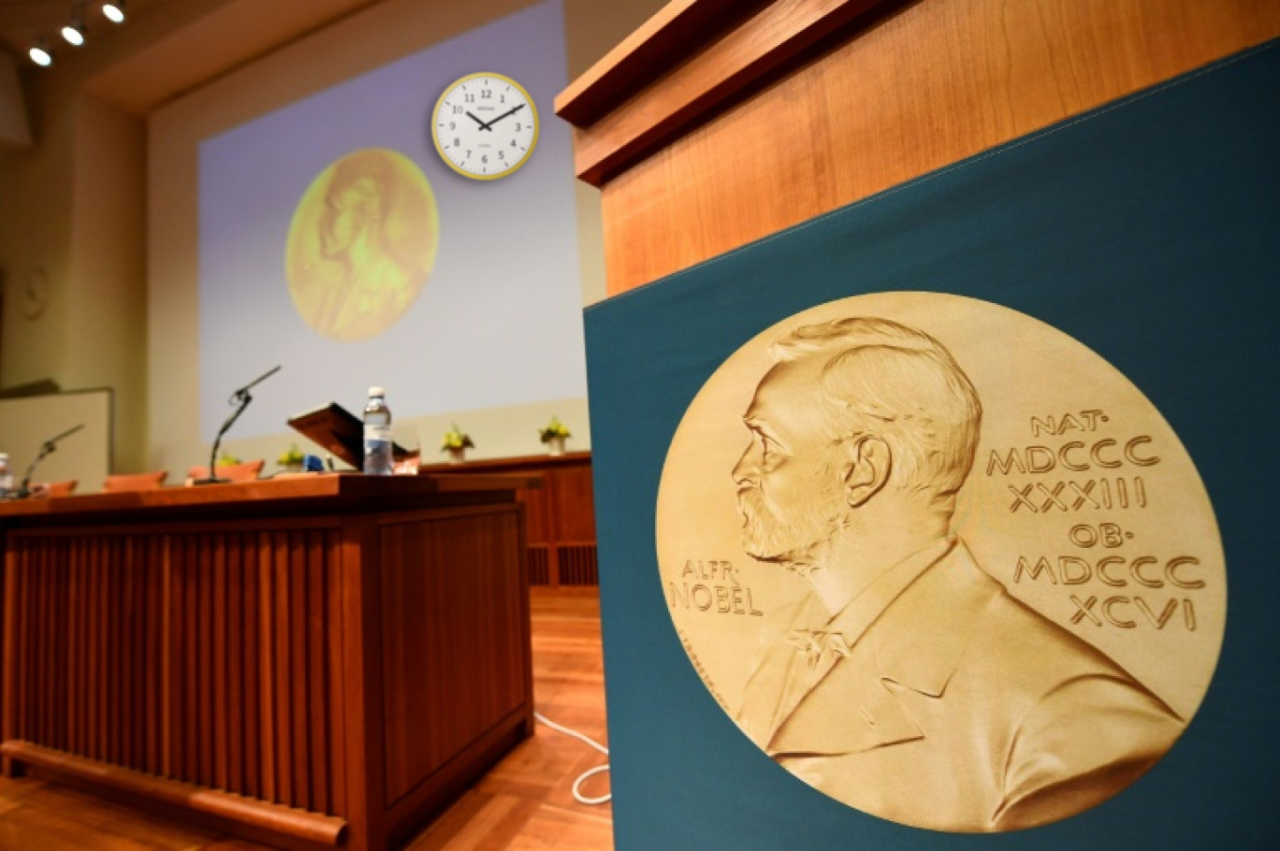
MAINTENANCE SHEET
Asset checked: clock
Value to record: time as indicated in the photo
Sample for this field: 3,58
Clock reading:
10,10
